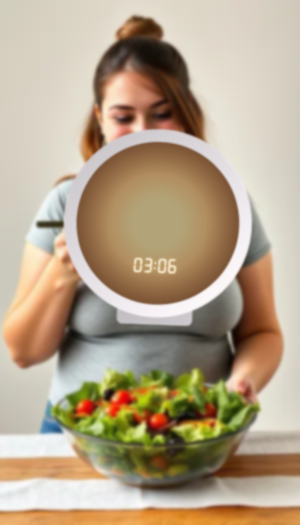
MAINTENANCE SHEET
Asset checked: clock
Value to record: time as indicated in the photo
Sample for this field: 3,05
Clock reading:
3,06
